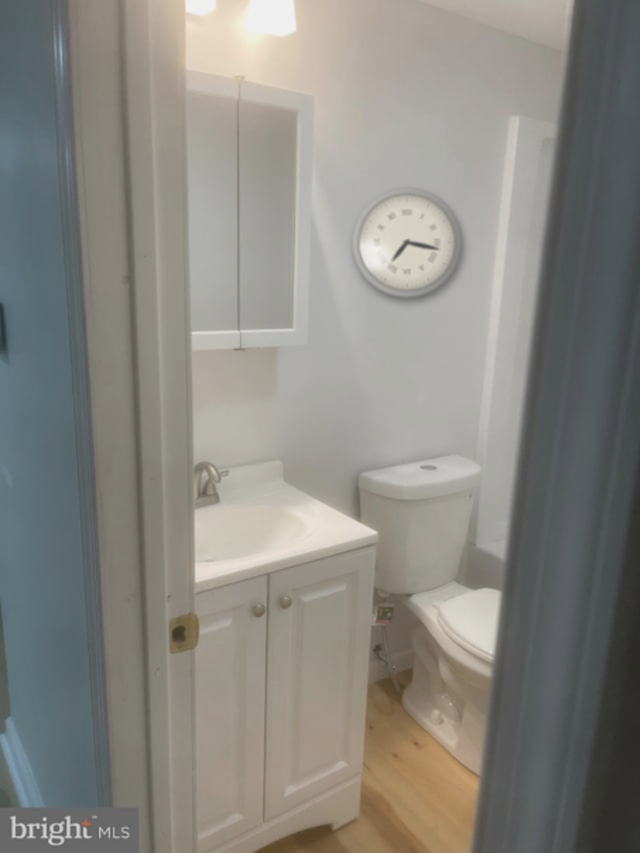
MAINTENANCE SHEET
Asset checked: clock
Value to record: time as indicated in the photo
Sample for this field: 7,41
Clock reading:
7,17
